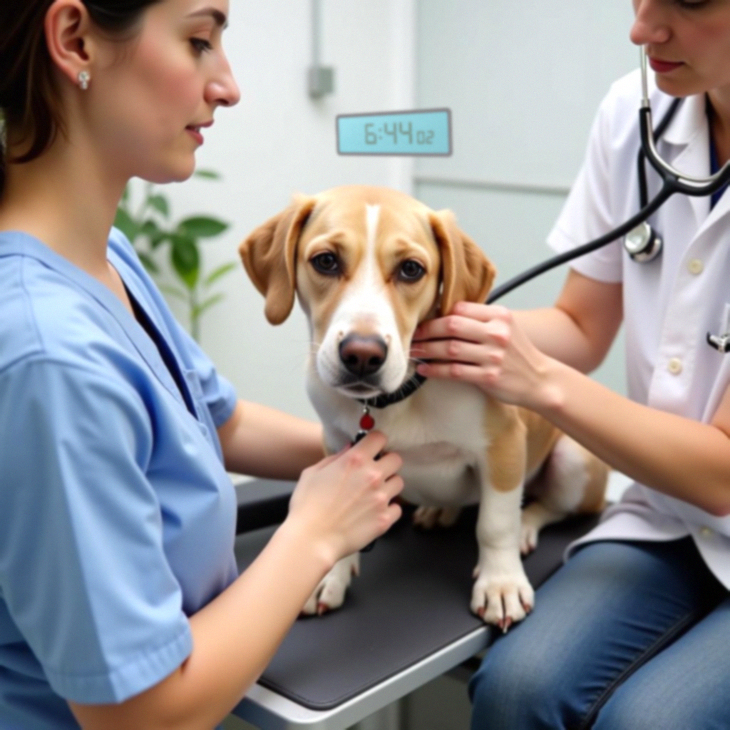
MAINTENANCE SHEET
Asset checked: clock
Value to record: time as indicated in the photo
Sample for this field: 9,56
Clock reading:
6,44
